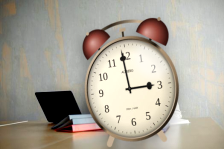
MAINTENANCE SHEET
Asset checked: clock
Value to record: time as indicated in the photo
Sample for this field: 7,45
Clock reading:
2,59
